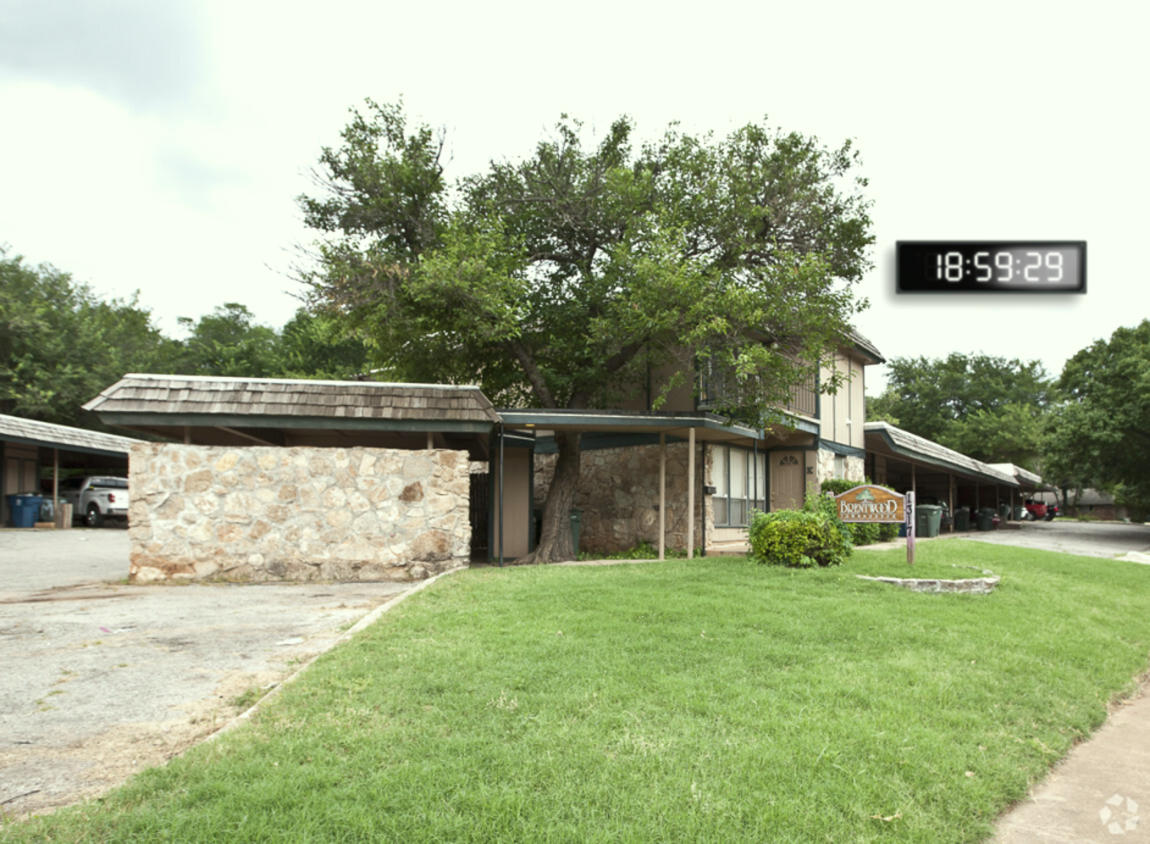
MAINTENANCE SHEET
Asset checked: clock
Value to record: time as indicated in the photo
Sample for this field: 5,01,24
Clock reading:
18,59,29
